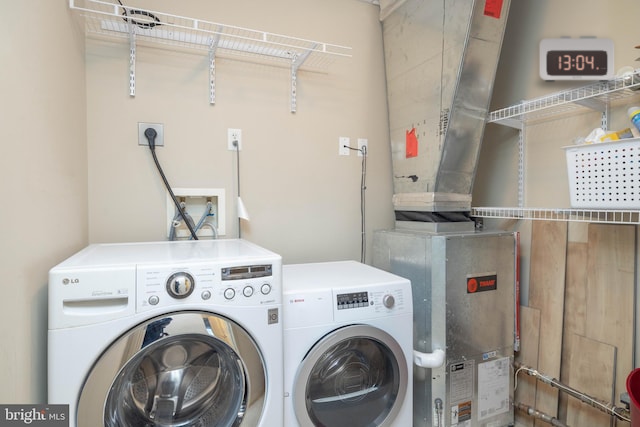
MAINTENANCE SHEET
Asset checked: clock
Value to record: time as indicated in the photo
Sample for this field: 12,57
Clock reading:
13,04
